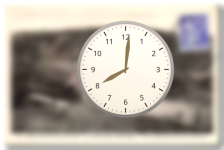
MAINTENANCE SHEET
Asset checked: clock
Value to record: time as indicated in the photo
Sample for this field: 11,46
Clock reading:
8,01
